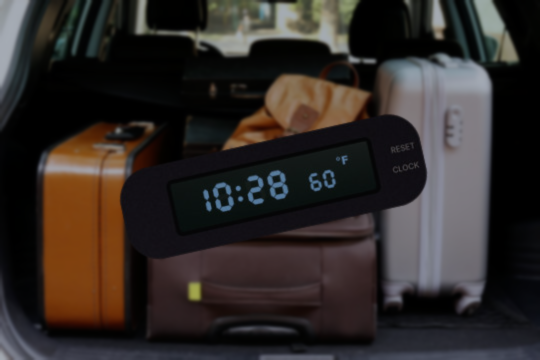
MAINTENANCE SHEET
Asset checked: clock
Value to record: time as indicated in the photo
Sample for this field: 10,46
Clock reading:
10,28
